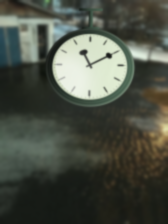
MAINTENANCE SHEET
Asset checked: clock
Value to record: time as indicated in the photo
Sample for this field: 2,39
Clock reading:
11,10
